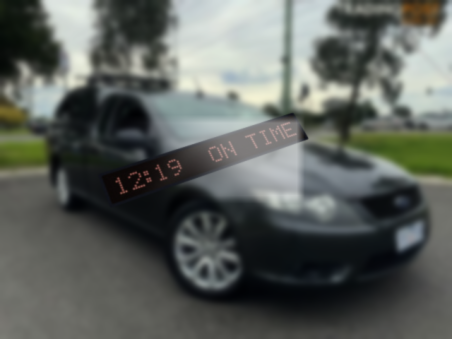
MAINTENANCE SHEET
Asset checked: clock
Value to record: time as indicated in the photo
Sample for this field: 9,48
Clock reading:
12,19
